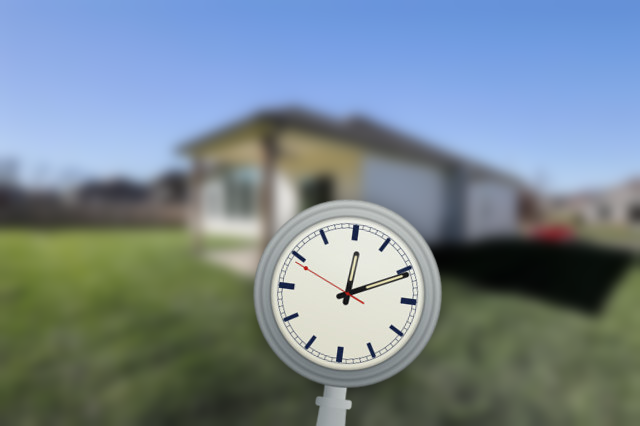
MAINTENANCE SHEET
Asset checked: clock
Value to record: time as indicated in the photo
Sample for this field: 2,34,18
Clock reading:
12,10,49
